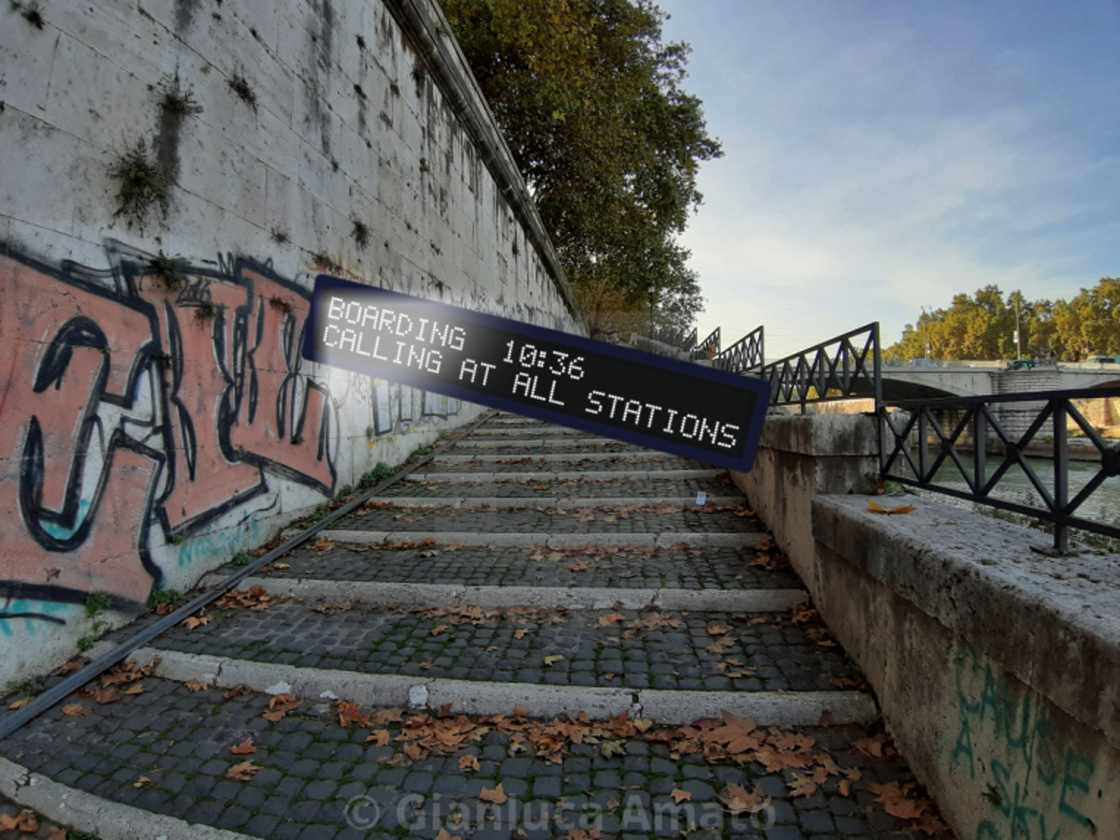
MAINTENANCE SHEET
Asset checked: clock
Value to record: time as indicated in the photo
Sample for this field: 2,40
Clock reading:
10,36
